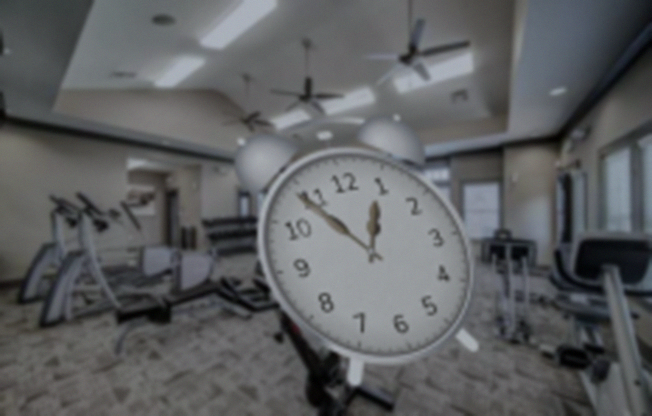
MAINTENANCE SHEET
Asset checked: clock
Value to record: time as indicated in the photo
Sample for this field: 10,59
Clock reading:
12,54
